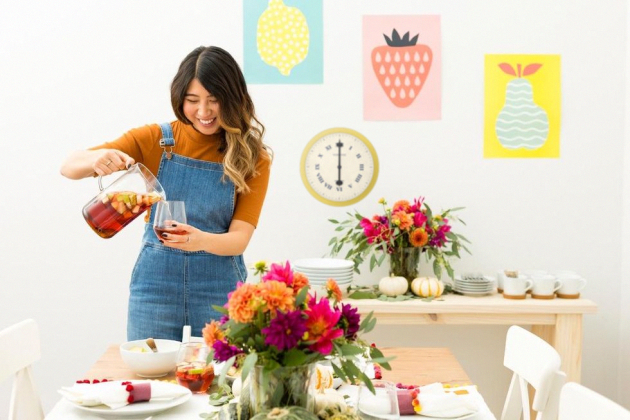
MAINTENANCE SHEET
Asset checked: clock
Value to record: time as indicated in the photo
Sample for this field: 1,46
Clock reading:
6,00
